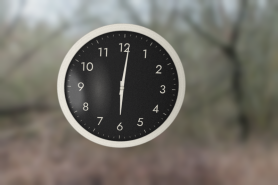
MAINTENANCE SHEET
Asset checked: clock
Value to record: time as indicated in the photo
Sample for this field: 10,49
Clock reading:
6,01
